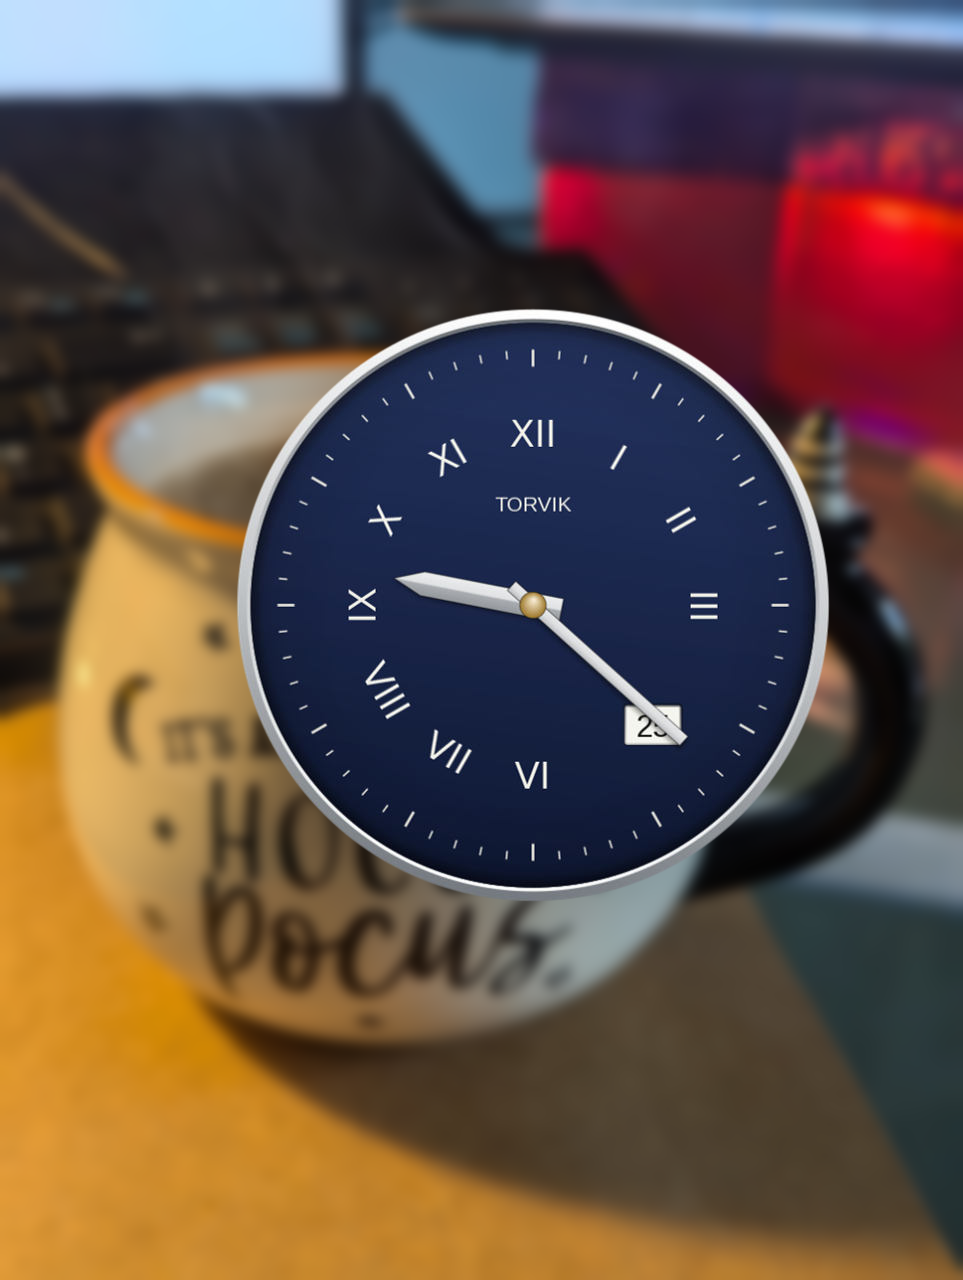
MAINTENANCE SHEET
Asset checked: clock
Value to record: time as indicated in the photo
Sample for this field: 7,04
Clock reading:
9,22
